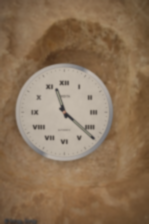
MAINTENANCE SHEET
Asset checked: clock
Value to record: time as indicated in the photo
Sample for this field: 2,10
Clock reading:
11,22
